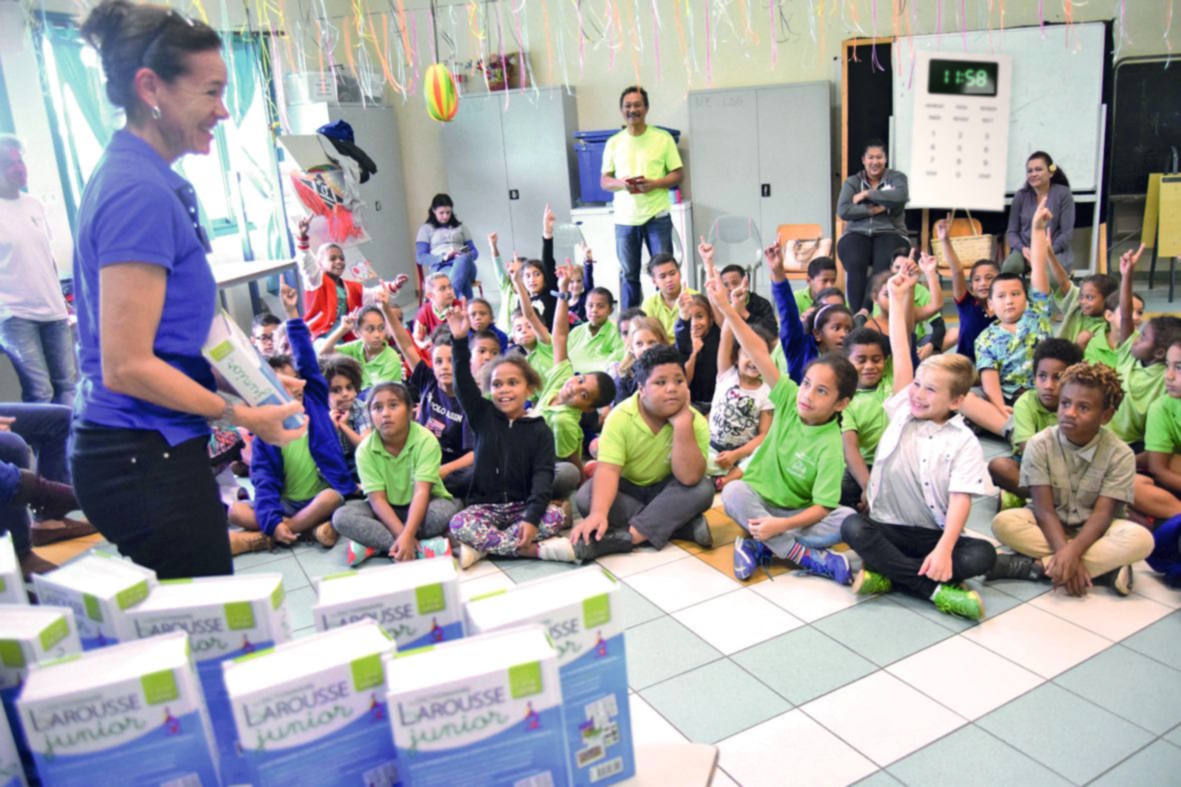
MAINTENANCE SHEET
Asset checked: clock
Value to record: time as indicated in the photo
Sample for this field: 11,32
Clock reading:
11,58
